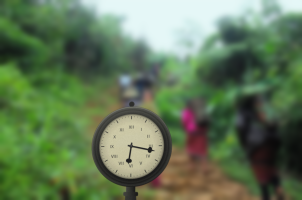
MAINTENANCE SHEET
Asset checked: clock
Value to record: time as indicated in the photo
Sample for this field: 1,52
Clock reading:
6,17
